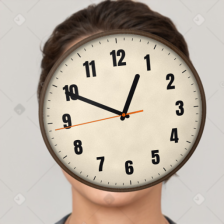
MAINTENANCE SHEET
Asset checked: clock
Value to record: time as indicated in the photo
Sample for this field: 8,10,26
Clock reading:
12,49,44
